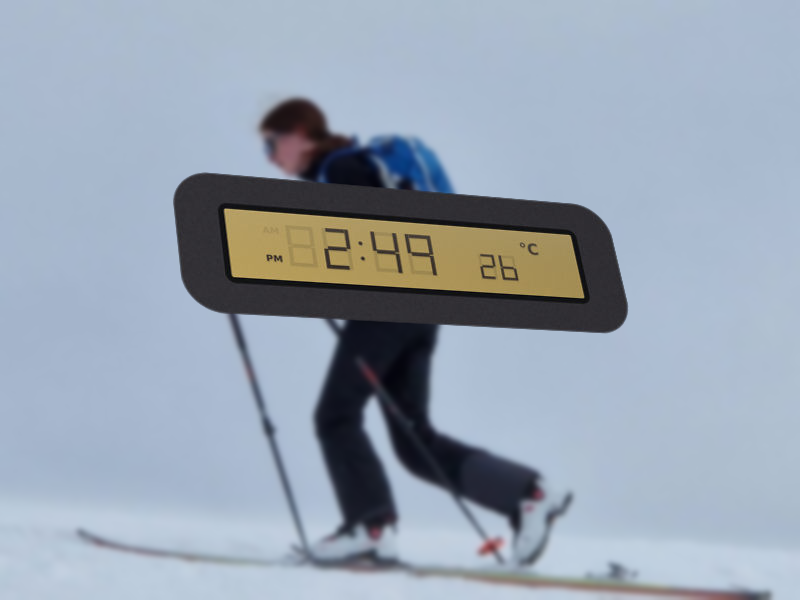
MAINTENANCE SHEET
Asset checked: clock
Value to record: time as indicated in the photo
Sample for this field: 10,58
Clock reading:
2,49
